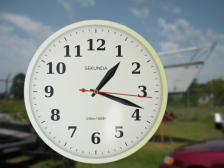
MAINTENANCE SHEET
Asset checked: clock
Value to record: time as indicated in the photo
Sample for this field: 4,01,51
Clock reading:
1,18,16
